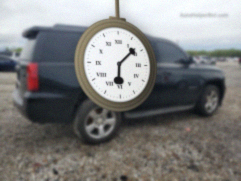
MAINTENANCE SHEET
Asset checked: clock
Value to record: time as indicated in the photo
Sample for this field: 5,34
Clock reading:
6,08
